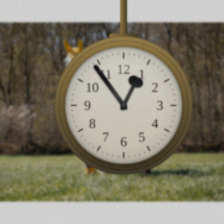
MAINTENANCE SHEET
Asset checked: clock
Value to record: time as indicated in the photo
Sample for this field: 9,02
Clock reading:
12,54
